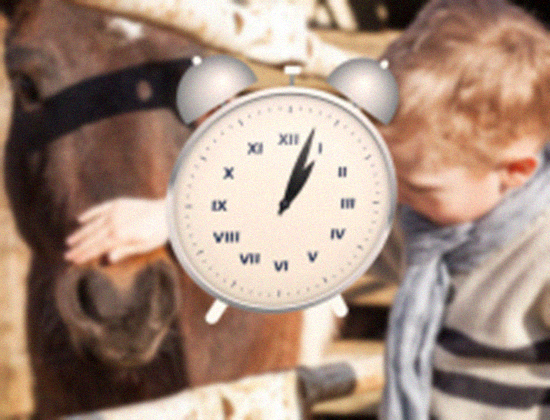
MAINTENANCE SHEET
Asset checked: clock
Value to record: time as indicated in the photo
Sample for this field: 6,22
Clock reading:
1,03
